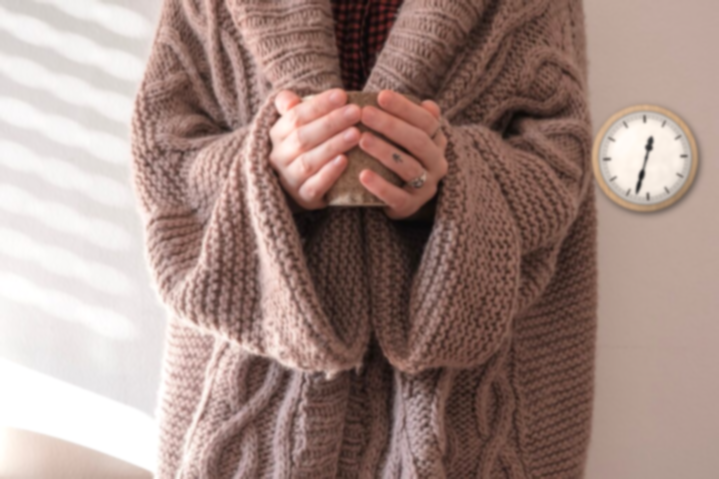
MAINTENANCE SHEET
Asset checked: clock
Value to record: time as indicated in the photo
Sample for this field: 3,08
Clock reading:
12,33
